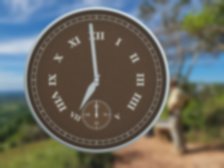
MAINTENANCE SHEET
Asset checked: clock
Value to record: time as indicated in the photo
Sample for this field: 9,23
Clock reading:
6,59
